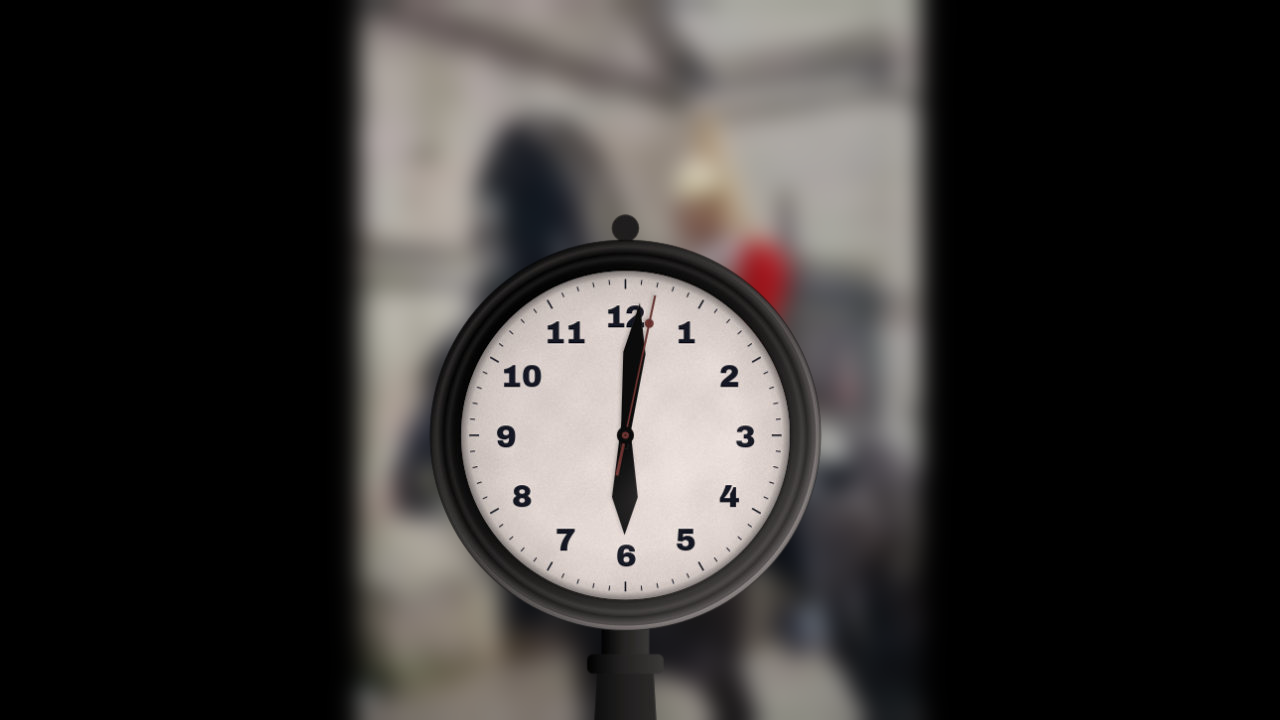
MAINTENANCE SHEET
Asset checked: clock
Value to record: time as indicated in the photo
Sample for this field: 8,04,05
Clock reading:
6,01,02
